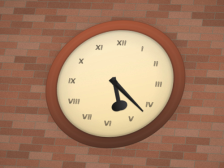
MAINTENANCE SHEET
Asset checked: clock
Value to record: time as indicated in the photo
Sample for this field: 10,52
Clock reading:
5,22
